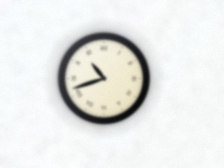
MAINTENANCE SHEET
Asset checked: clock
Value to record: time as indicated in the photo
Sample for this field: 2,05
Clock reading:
10,42
